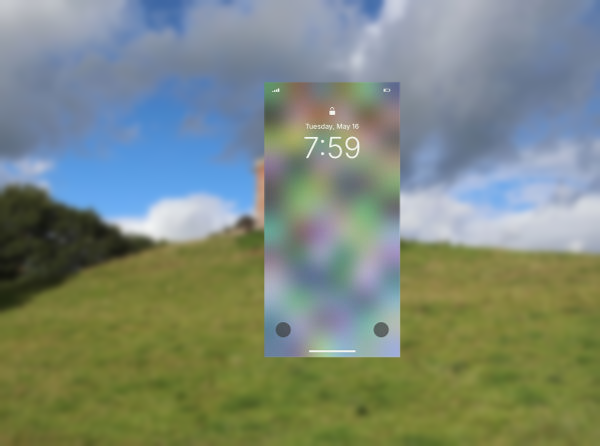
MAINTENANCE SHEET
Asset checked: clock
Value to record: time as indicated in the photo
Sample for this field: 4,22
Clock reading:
7,59
